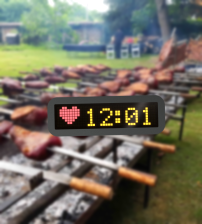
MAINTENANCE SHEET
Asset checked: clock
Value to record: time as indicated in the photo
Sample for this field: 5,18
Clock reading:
12,01
